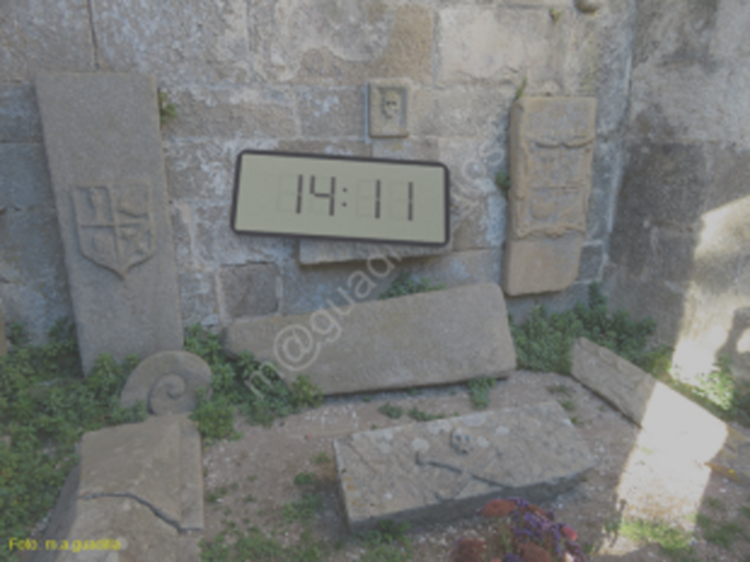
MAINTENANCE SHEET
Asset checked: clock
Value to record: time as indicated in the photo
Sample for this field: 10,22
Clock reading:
14,11
